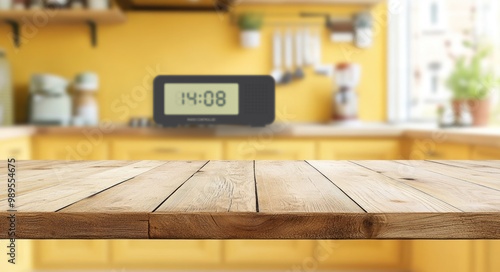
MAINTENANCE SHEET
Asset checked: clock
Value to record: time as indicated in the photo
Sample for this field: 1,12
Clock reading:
14,08
